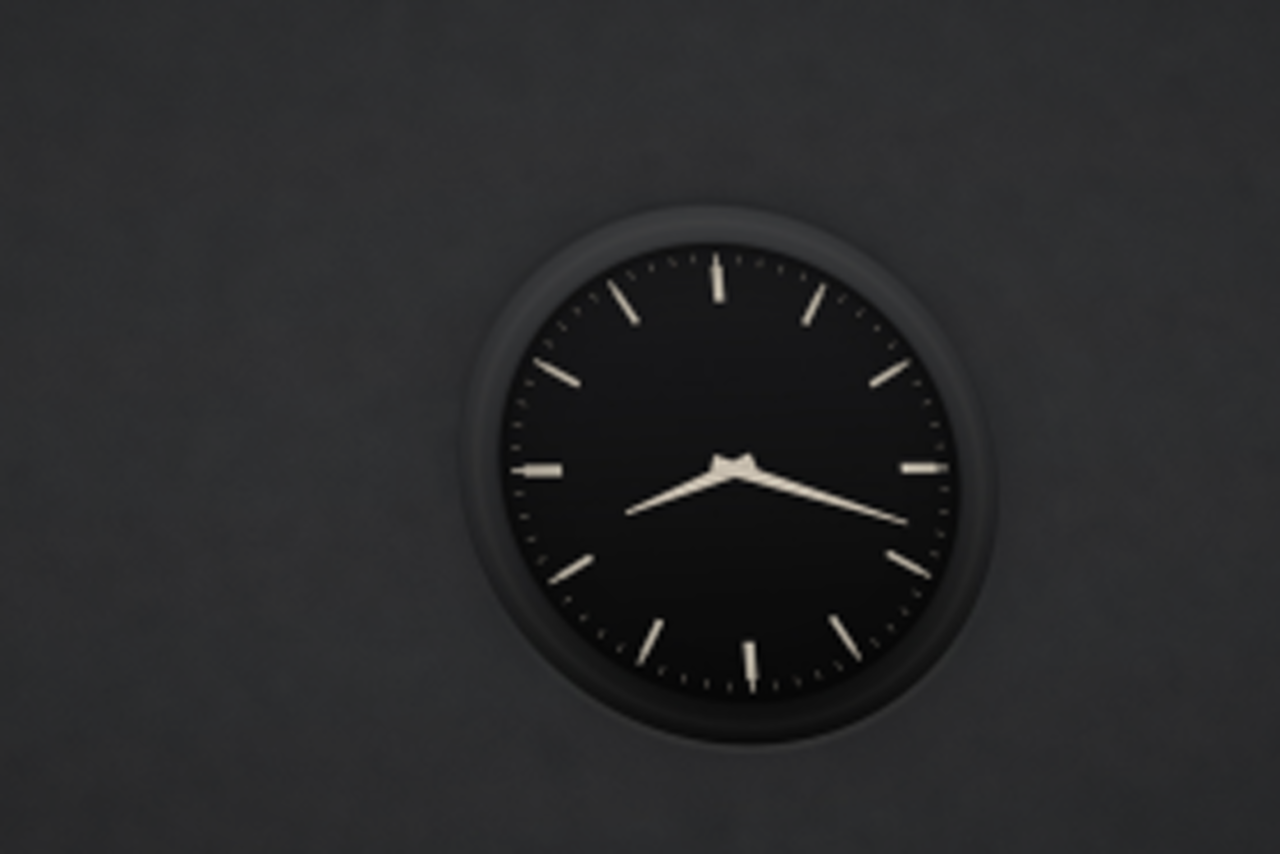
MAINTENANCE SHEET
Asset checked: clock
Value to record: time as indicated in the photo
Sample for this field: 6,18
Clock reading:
8,18
